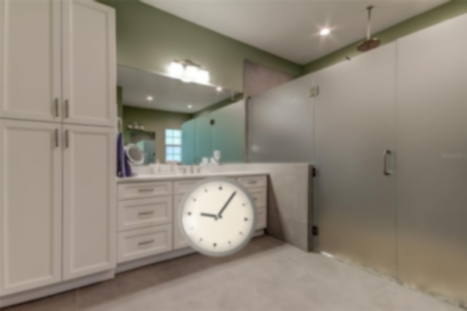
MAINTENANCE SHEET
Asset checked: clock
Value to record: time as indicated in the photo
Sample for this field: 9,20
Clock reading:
9,05
